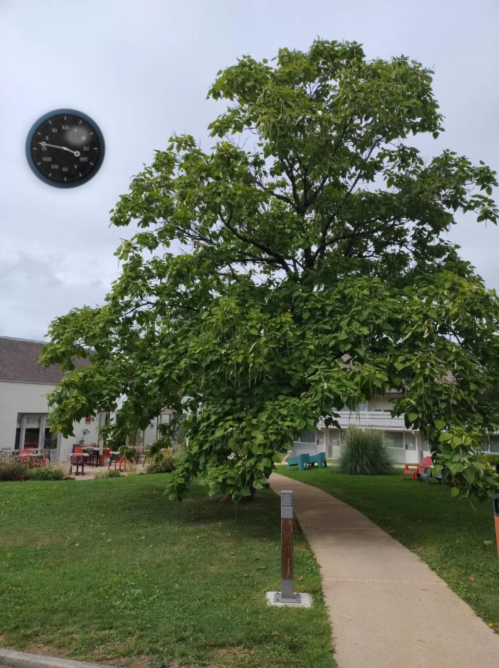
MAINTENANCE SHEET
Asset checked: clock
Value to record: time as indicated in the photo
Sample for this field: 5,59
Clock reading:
3,47
